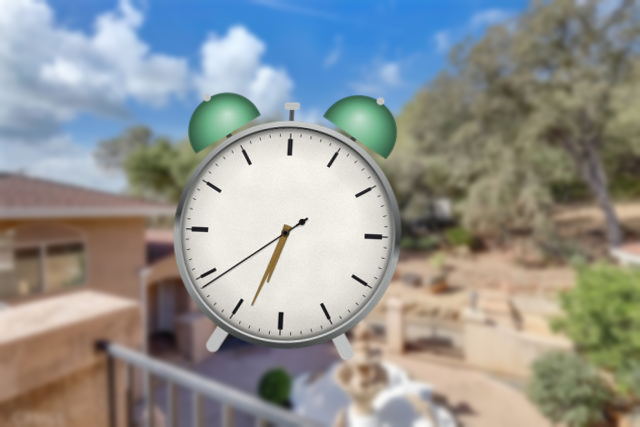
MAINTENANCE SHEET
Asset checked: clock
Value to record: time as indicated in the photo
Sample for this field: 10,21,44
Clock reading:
6,33,39
